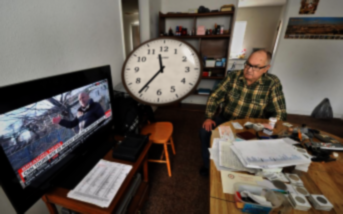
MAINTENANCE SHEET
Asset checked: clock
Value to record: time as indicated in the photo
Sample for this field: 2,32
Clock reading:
11,36
